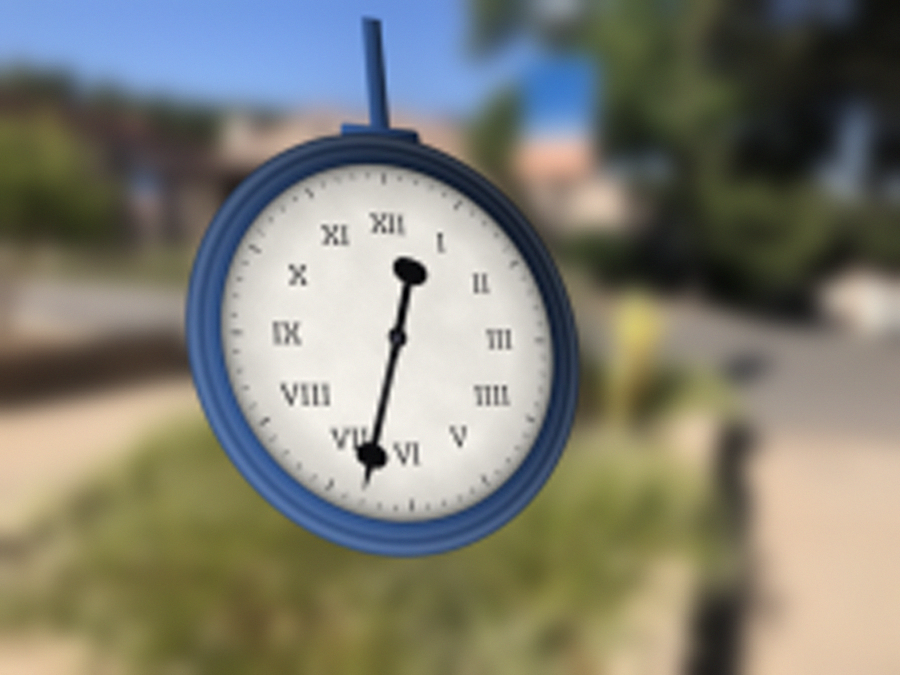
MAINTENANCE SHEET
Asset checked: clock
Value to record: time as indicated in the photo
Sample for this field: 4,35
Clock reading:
12,33
